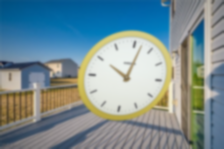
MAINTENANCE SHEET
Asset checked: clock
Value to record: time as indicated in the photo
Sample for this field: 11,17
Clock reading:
10,02
